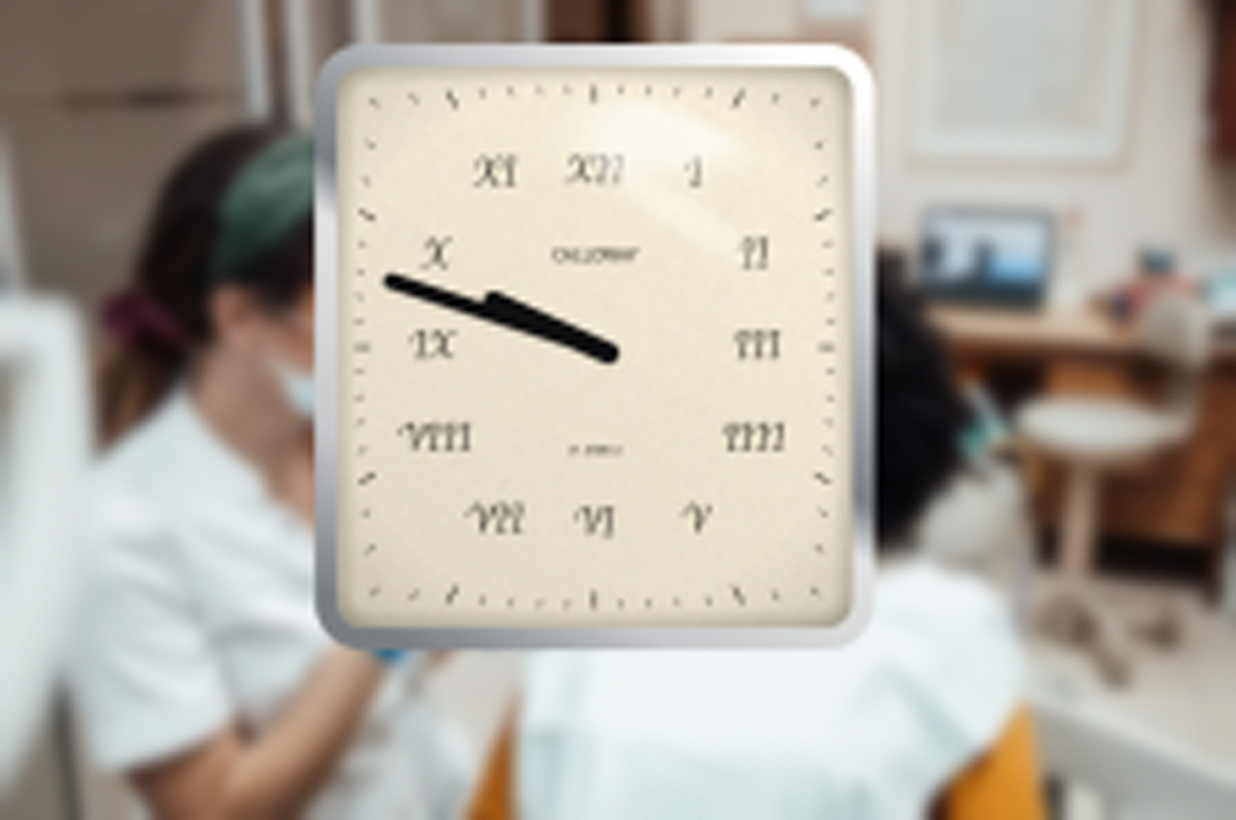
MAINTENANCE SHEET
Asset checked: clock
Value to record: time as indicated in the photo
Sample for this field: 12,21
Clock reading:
9,48
